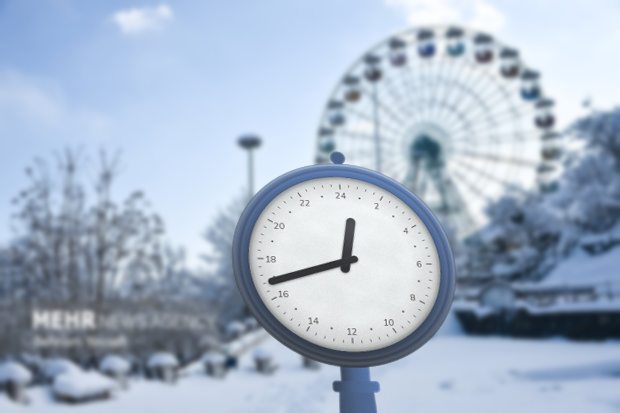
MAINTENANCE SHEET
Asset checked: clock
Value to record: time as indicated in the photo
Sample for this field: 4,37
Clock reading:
0,42
